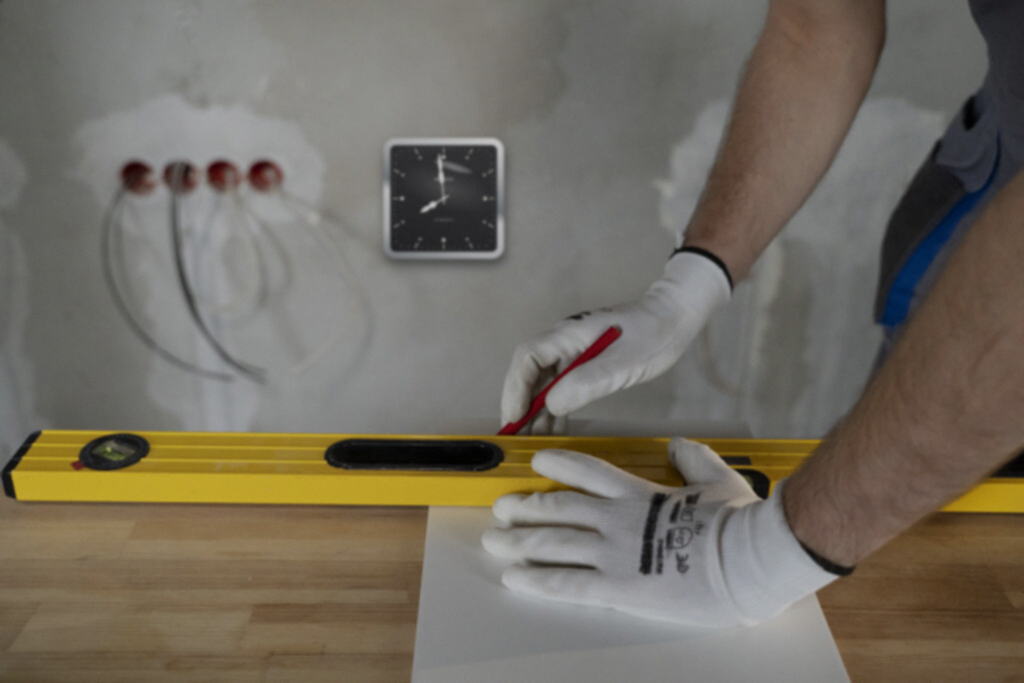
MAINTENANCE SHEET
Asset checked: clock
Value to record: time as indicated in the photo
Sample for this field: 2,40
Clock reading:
7,59
